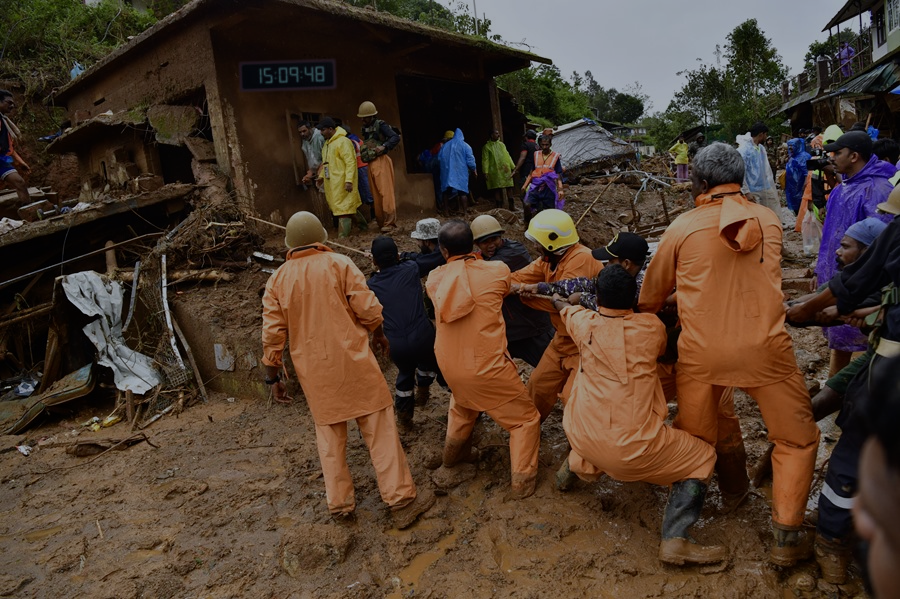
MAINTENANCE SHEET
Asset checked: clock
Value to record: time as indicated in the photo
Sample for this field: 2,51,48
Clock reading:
15,09,48
